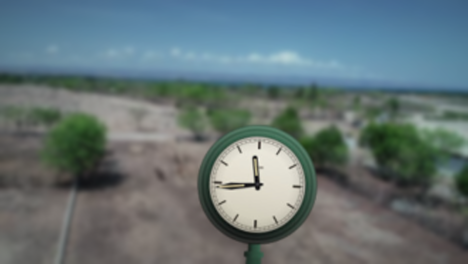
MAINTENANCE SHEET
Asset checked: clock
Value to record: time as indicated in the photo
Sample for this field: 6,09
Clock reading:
11,44
